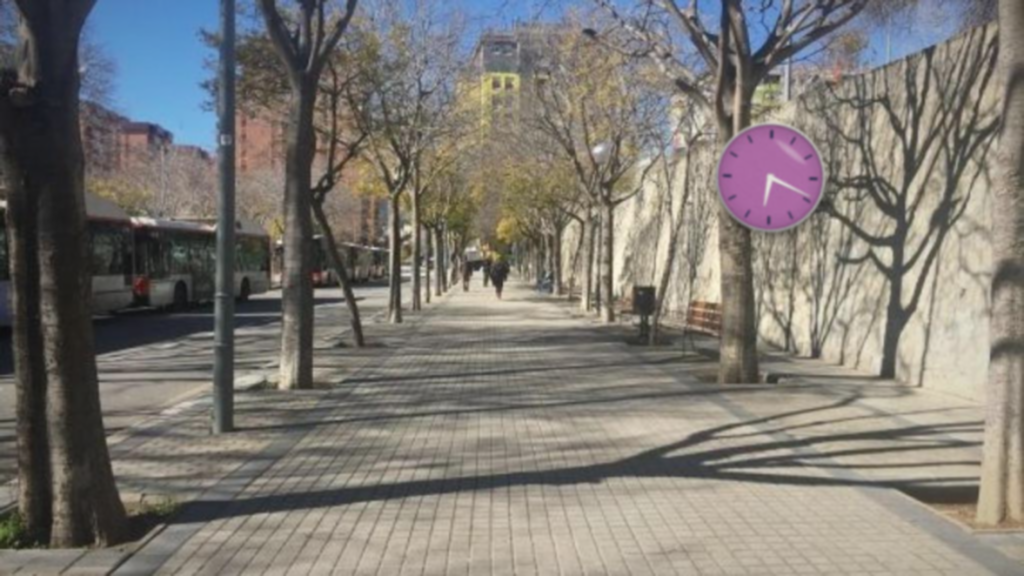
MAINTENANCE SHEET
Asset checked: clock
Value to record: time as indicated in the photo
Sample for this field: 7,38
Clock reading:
6,19
